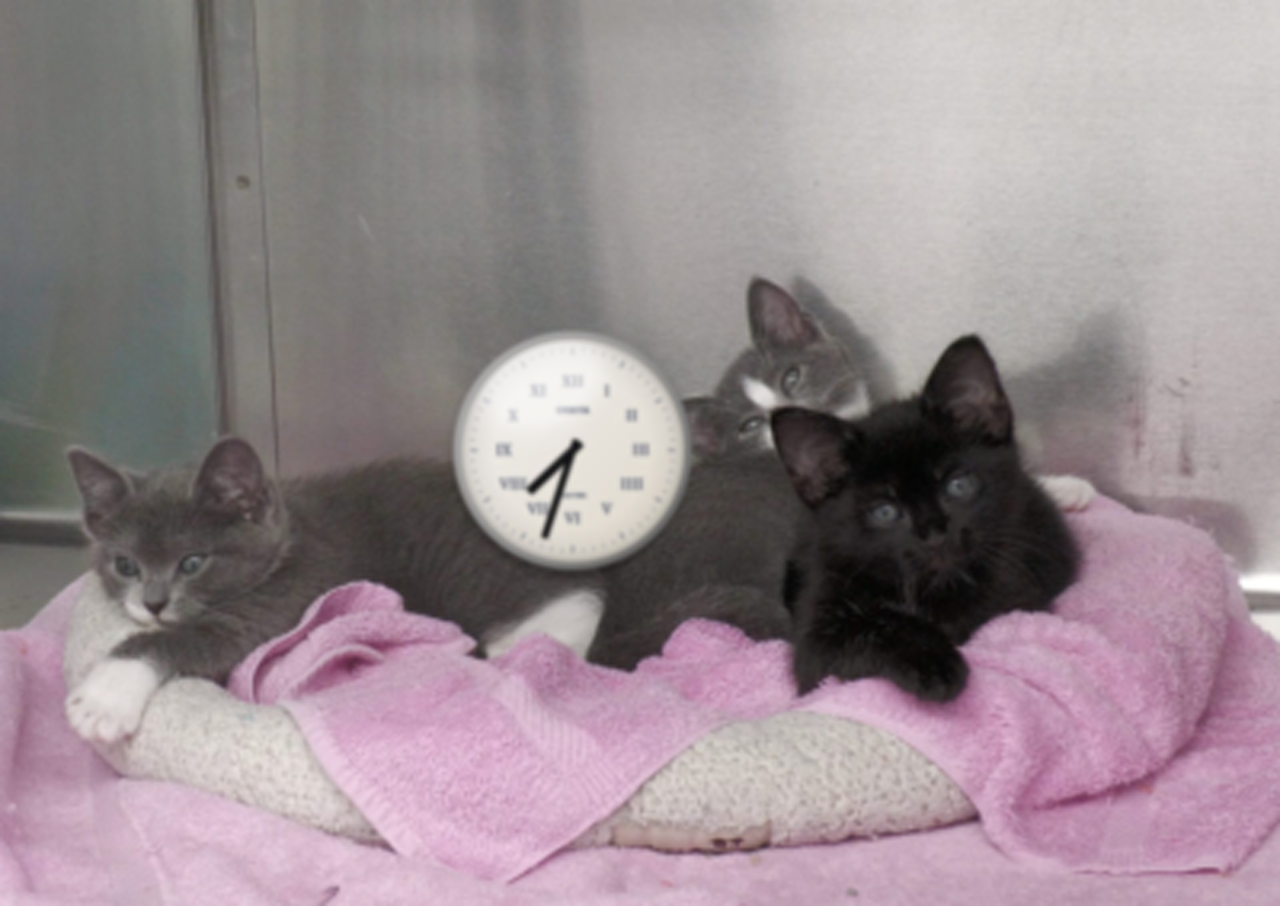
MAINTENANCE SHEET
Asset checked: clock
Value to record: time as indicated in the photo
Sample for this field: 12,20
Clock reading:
7,33
